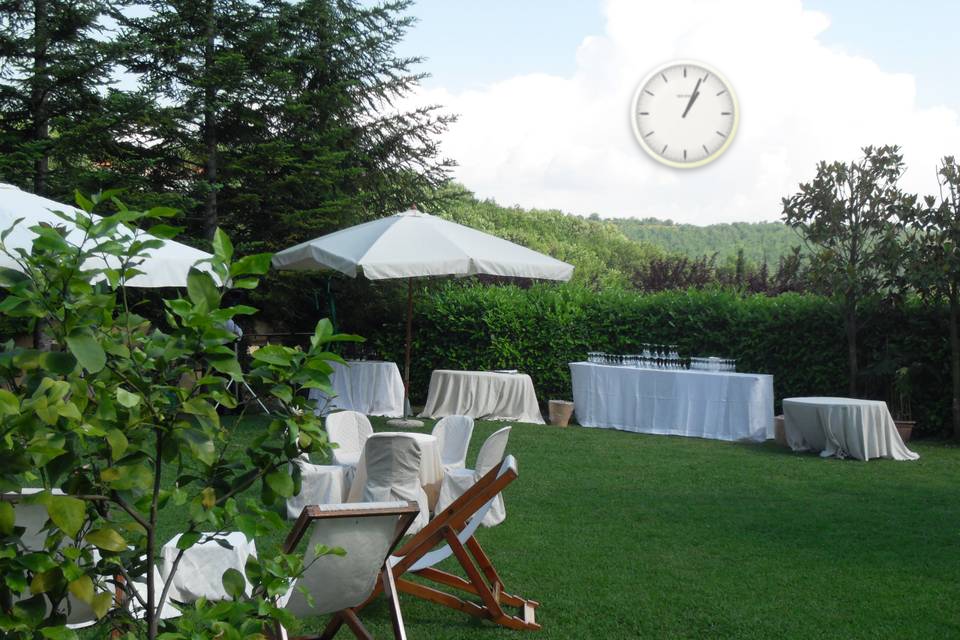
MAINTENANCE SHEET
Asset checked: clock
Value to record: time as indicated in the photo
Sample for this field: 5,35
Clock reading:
1,04
